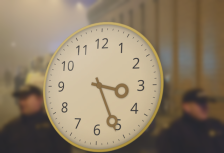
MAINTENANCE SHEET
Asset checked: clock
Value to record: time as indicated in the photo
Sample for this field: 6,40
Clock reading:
3,26
